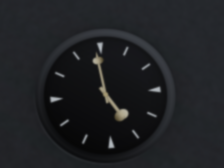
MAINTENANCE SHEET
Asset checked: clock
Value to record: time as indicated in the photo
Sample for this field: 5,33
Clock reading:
4,59
